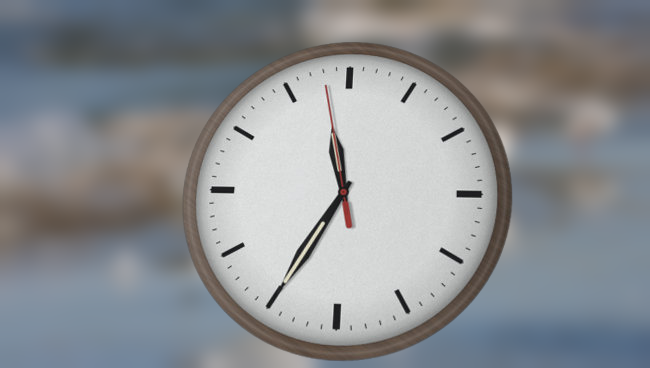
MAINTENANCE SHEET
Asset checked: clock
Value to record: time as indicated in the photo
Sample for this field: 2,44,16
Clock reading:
11,34,58
